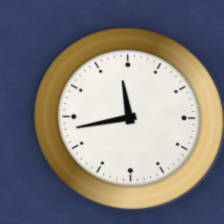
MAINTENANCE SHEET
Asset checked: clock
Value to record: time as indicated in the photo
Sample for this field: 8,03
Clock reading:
11,43
